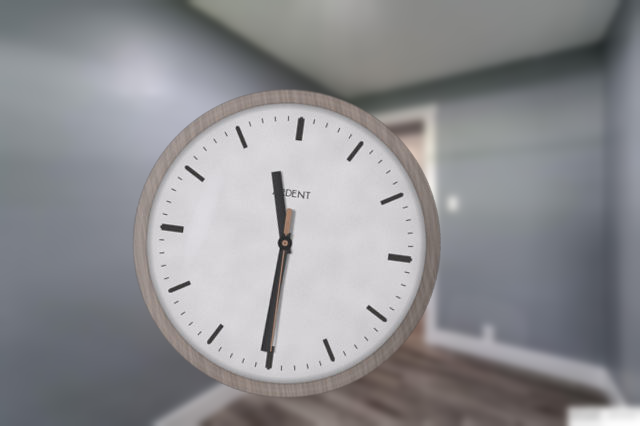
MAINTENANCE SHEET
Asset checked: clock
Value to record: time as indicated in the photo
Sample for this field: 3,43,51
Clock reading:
11,30,30
